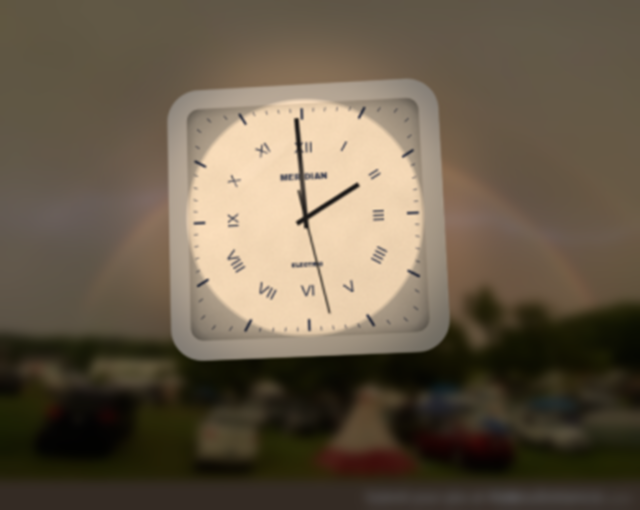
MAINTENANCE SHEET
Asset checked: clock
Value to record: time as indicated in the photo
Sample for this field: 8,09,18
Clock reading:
1,59,28
